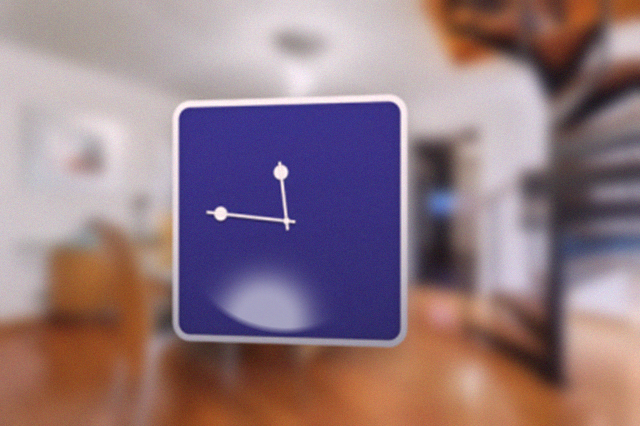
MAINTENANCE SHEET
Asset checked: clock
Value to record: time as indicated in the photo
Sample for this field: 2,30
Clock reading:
11,46
